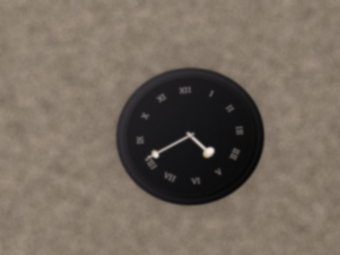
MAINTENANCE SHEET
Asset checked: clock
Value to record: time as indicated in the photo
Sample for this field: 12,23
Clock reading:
4,41
